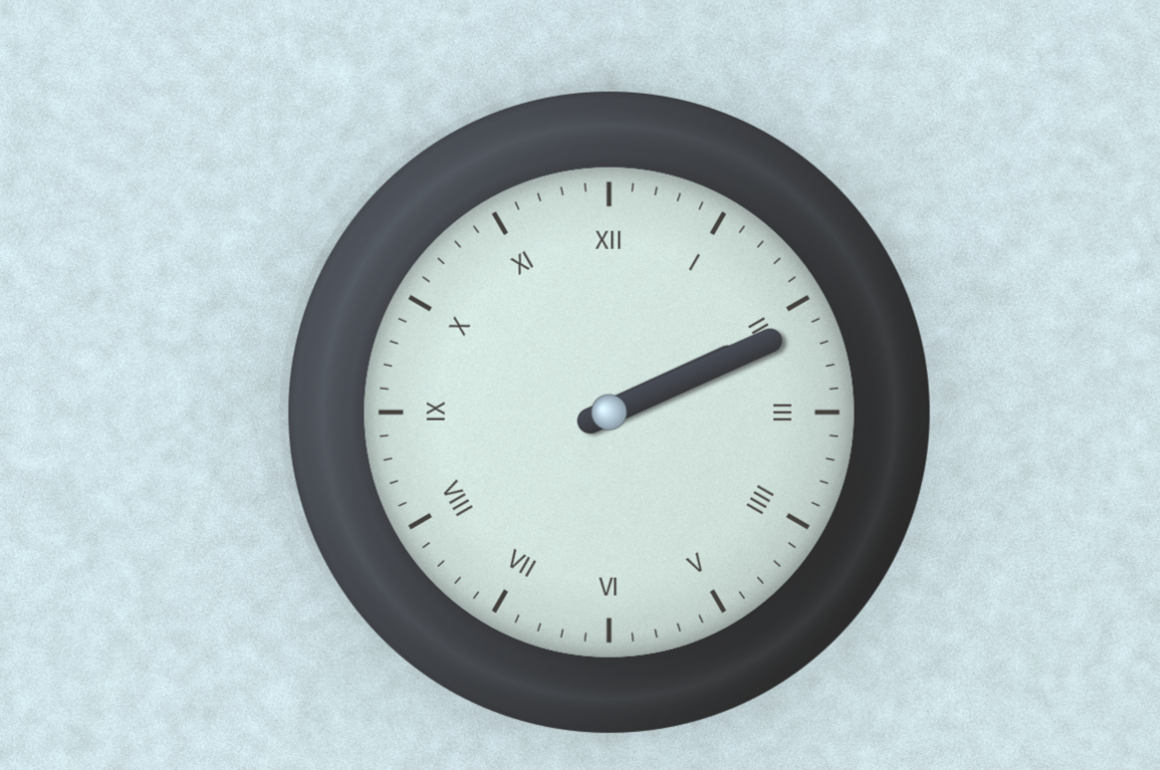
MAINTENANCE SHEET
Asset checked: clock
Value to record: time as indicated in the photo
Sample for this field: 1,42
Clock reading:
2,11
